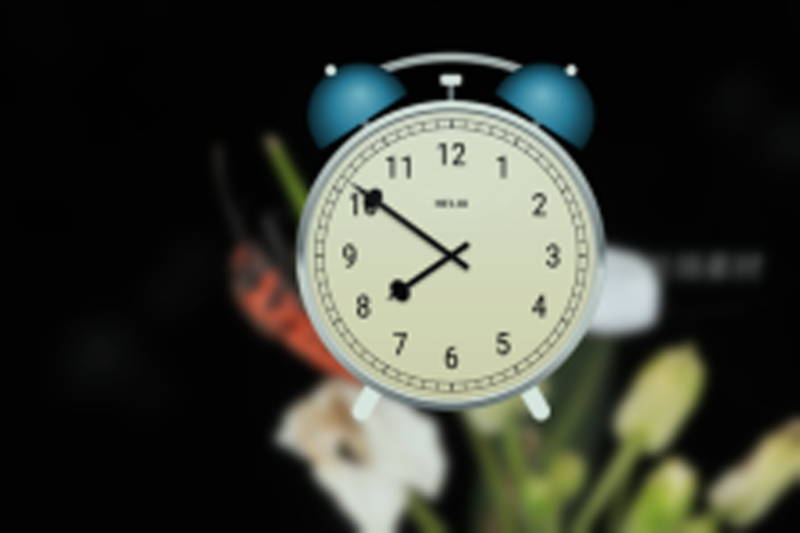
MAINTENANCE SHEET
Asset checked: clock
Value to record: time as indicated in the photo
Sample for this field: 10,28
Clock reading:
7,51
